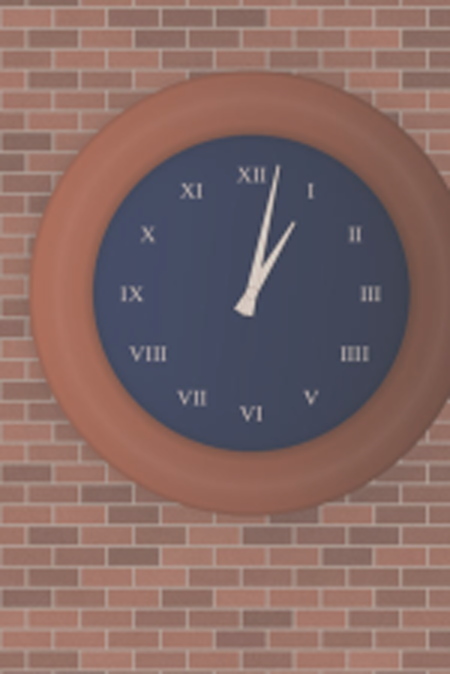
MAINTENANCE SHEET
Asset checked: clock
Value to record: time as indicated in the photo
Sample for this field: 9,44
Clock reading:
1,02
